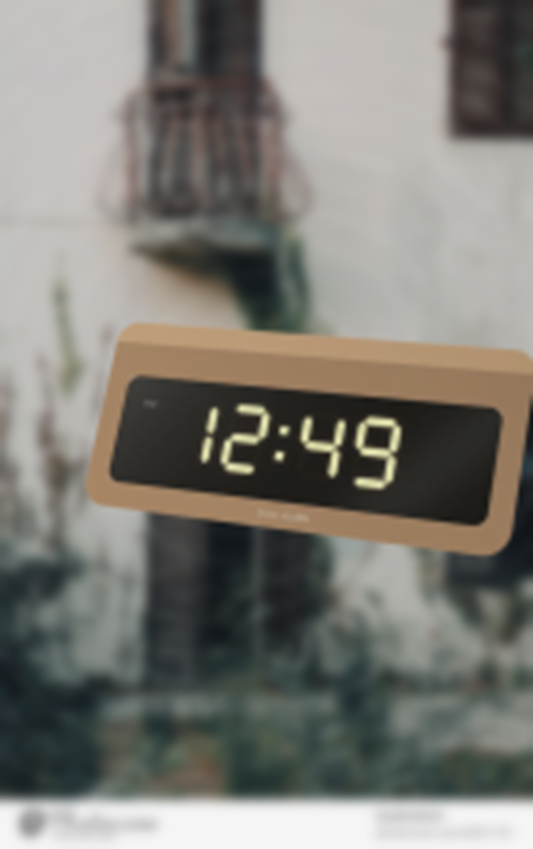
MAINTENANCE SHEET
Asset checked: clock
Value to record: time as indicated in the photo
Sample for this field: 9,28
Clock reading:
12,49
